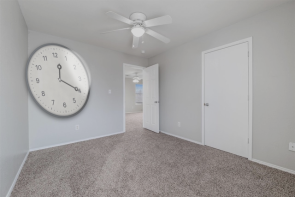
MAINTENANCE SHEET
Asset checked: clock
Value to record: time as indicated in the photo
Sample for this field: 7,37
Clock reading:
12,20
